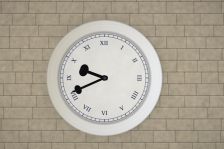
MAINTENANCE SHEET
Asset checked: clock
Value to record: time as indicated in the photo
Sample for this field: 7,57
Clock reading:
9,41
